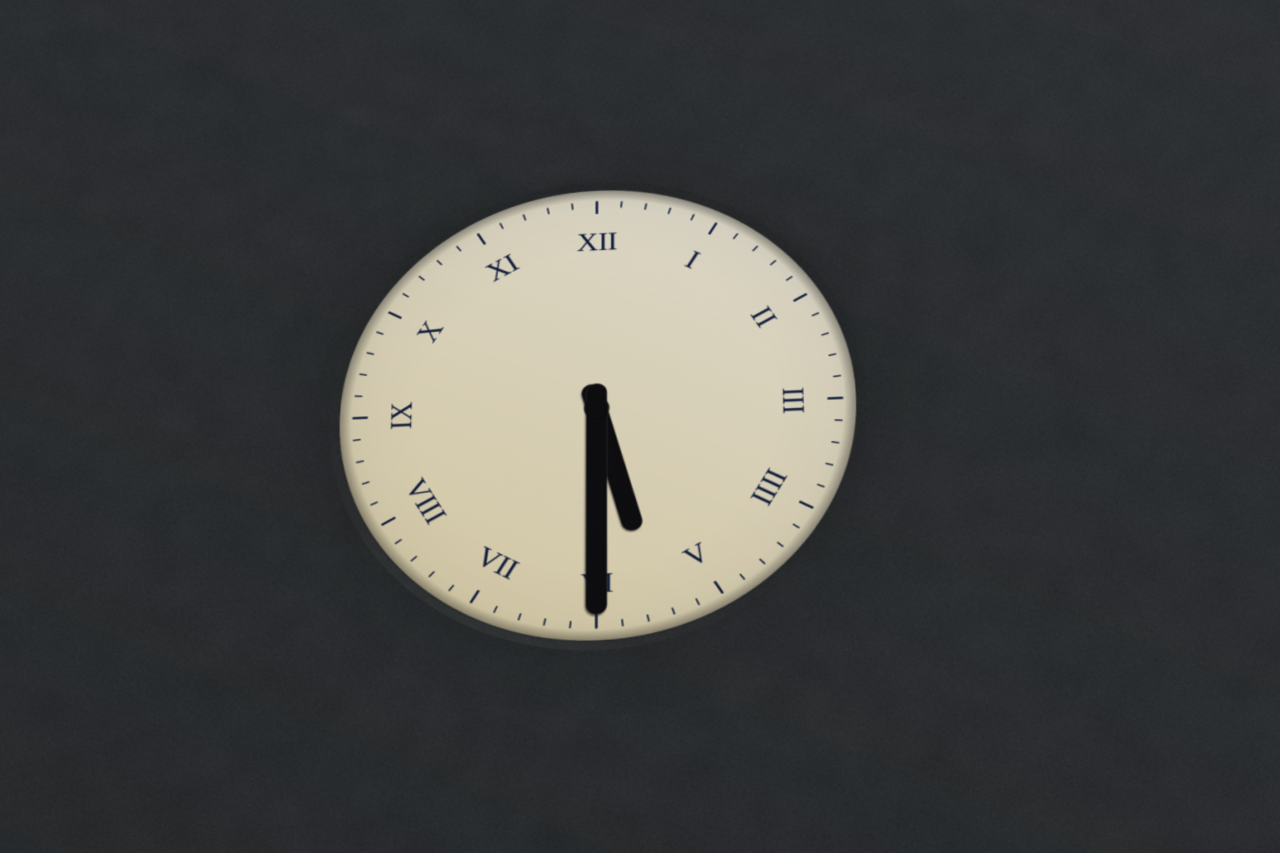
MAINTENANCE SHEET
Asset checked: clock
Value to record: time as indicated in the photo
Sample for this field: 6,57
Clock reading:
5,30
